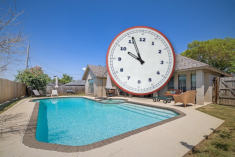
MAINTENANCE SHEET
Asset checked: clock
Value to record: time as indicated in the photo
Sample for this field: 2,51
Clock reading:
9,56
